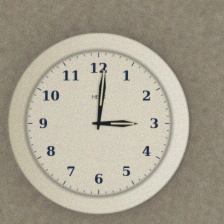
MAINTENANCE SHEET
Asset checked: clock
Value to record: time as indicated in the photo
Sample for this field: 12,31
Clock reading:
3,01
